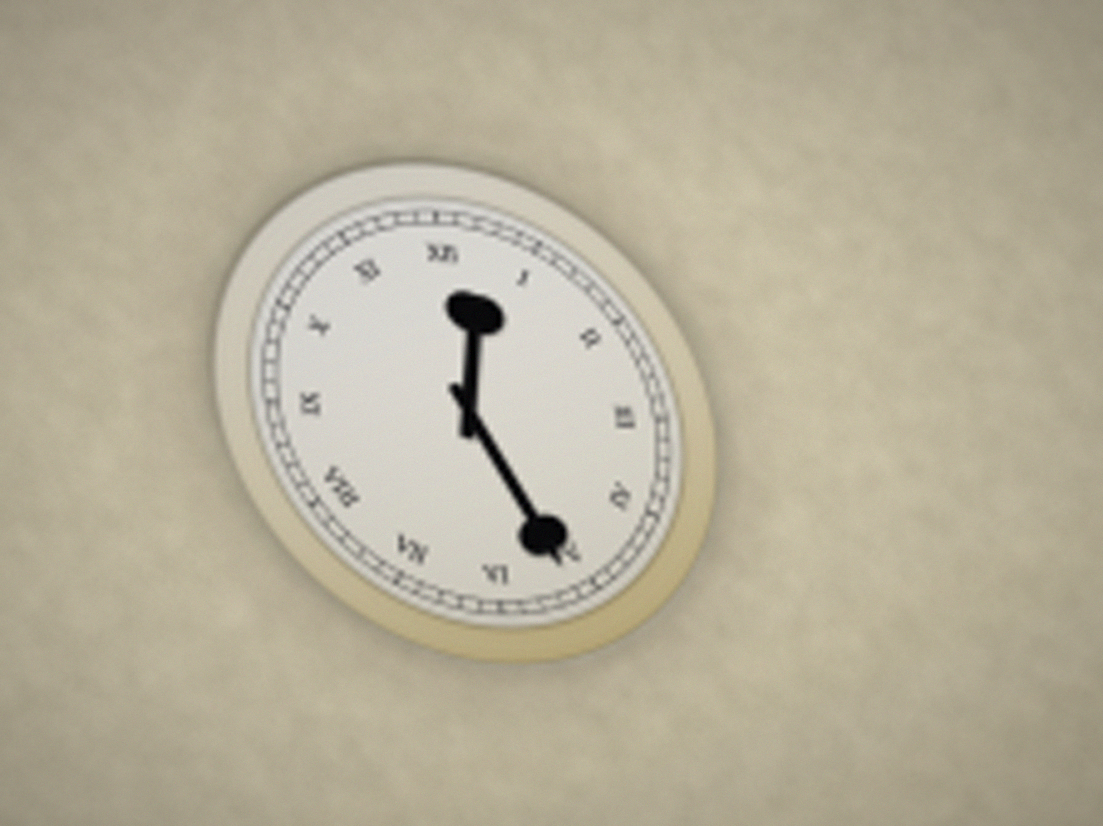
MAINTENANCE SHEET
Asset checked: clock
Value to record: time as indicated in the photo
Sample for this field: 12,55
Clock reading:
12,26
